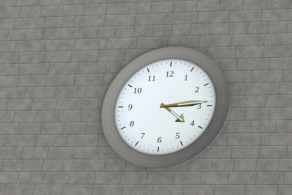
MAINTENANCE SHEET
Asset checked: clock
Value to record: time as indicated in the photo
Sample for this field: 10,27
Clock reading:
4,14
